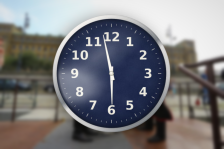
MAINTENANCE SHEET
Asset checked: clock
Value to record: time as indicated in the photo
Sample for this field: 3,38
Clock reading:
5,58
